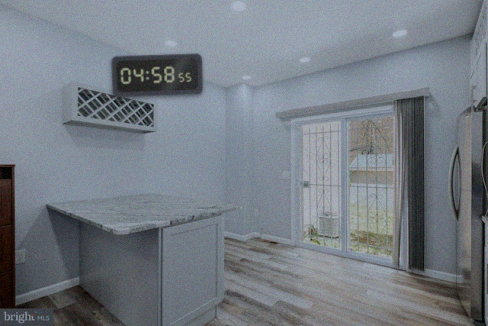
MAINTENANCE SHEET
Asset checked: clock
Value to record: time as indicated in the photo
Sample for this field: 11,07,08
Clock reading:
4,58,55
